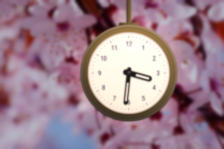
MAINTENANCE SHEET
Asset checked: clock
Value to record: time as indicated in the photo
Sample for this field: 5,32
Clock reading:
3,31
